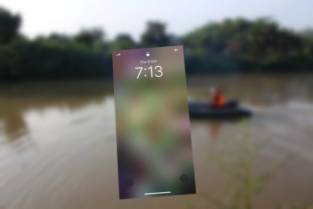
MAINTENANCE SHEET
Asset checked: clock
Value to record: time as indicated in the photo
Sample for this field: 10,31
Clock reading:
7,13
